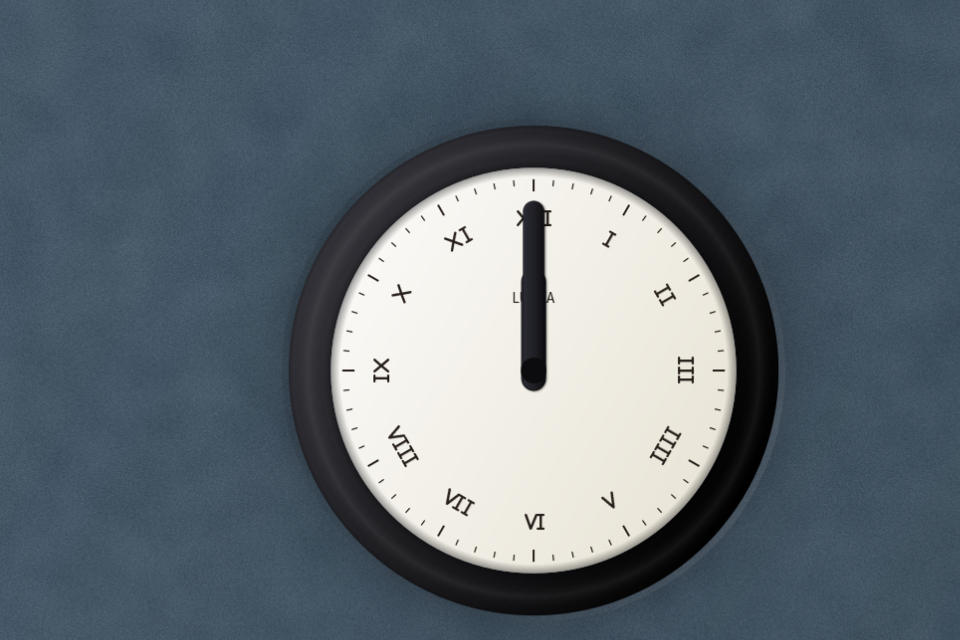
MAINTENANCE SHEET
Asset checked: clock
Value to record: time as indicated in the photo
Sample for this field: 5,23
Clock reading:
12,00
